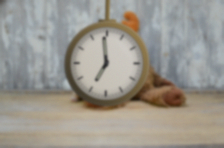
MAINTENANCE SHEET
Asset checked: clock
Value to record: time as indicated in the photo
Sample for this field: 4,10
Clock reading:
6,59
